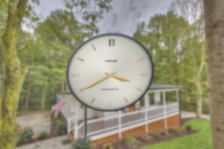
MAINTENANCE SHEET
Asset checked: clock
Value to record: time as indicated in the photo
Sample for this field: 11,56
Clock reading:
3,40
